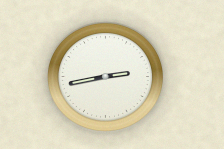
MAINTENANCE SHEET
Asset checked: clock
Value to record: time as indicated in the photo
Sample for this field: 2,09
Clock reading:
2,43
